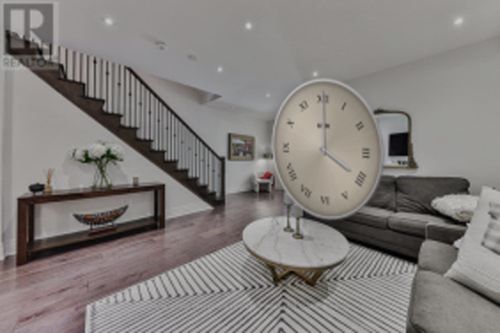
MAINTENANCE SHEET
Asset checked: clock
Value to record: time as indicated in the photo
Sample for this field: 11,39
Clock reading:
4,00
